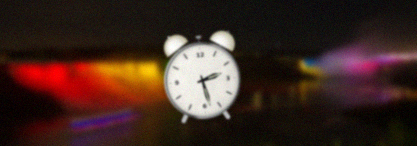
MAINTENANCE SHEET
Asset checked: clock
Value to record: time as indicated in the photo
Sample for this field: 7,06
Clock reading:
2,28
